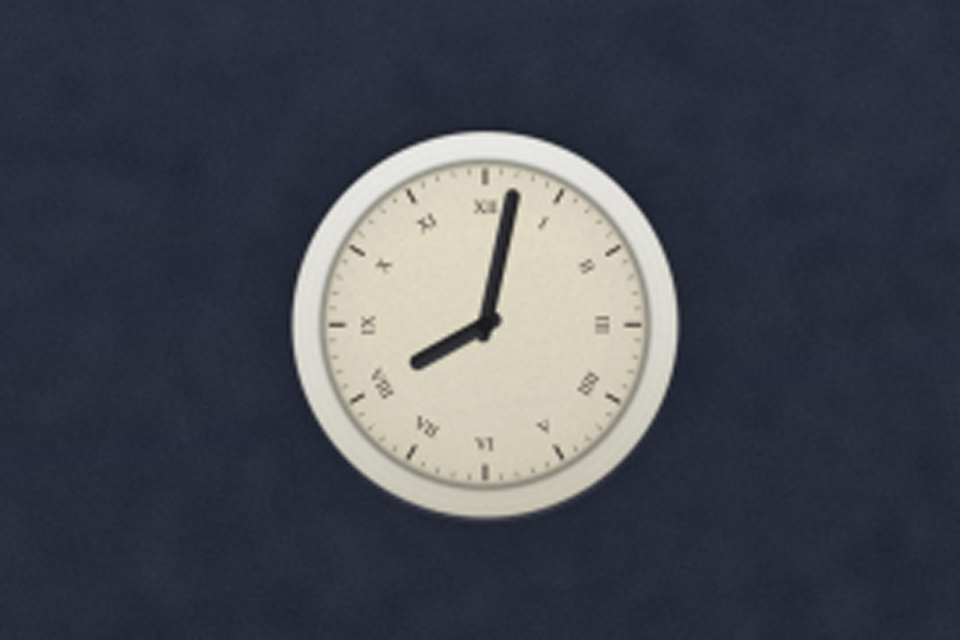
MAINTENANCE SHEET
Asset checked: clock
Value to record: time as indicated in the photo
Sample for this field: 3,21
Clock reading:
8,02
